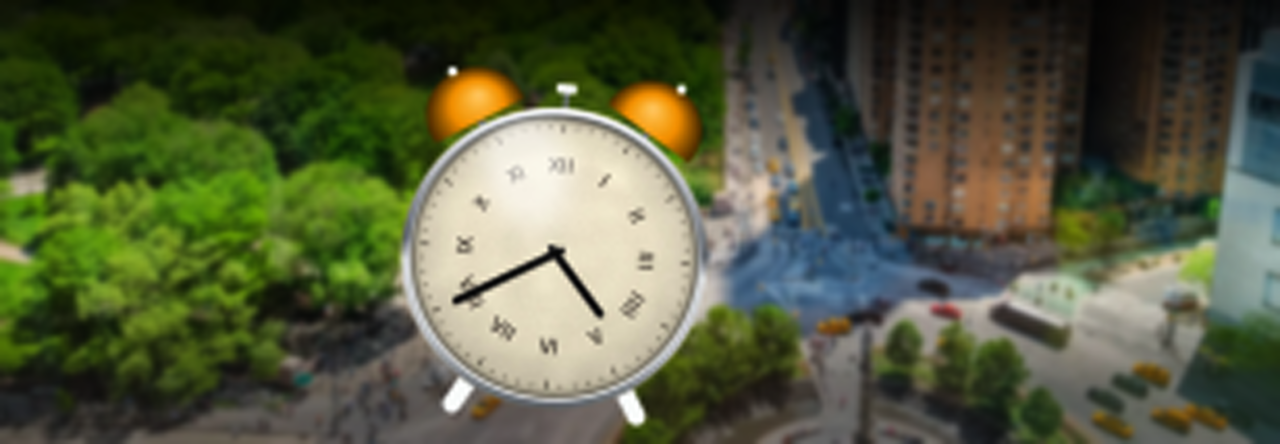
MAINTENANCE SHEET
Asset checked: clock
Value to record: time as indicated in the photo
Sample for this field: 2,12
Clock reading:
4,40
